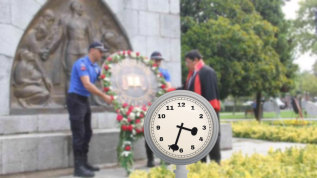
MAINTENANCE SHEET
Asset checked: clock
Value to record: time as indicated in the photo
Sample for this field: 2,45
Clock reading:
3,33
